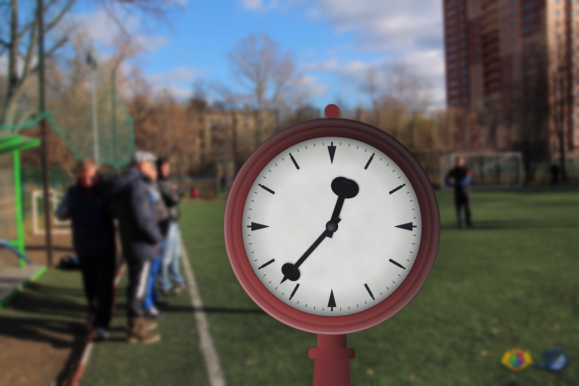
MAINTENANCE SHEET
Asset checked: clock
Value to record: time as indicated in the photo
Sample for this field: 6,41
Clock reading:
12,37
